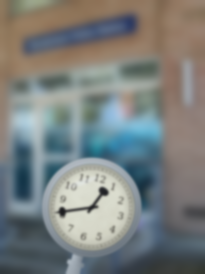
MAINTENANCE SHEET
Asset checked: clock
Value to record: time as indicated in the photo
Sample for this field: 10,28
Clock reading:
12,41
